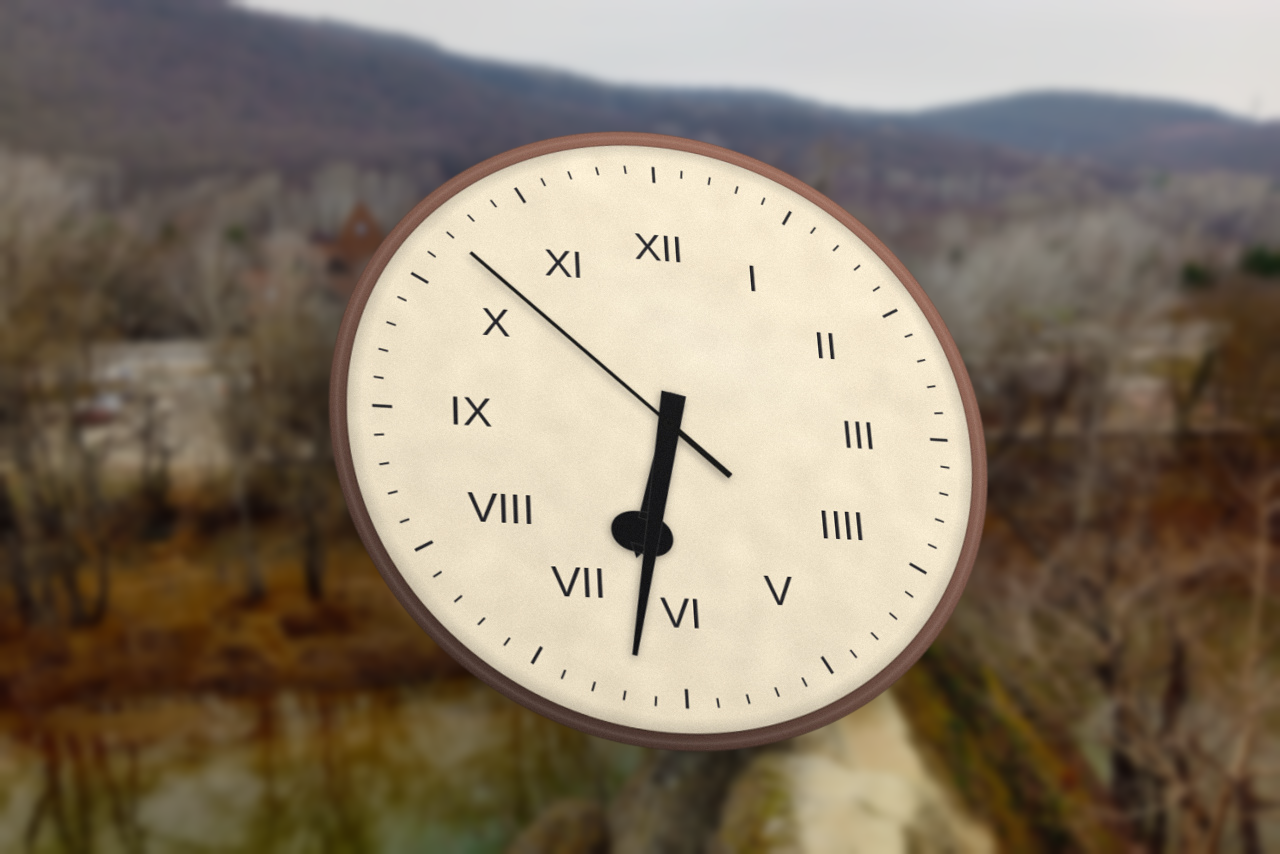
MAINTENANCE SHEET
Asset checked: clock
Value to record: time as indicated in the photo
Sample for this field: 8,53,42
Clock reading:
6,31,52
